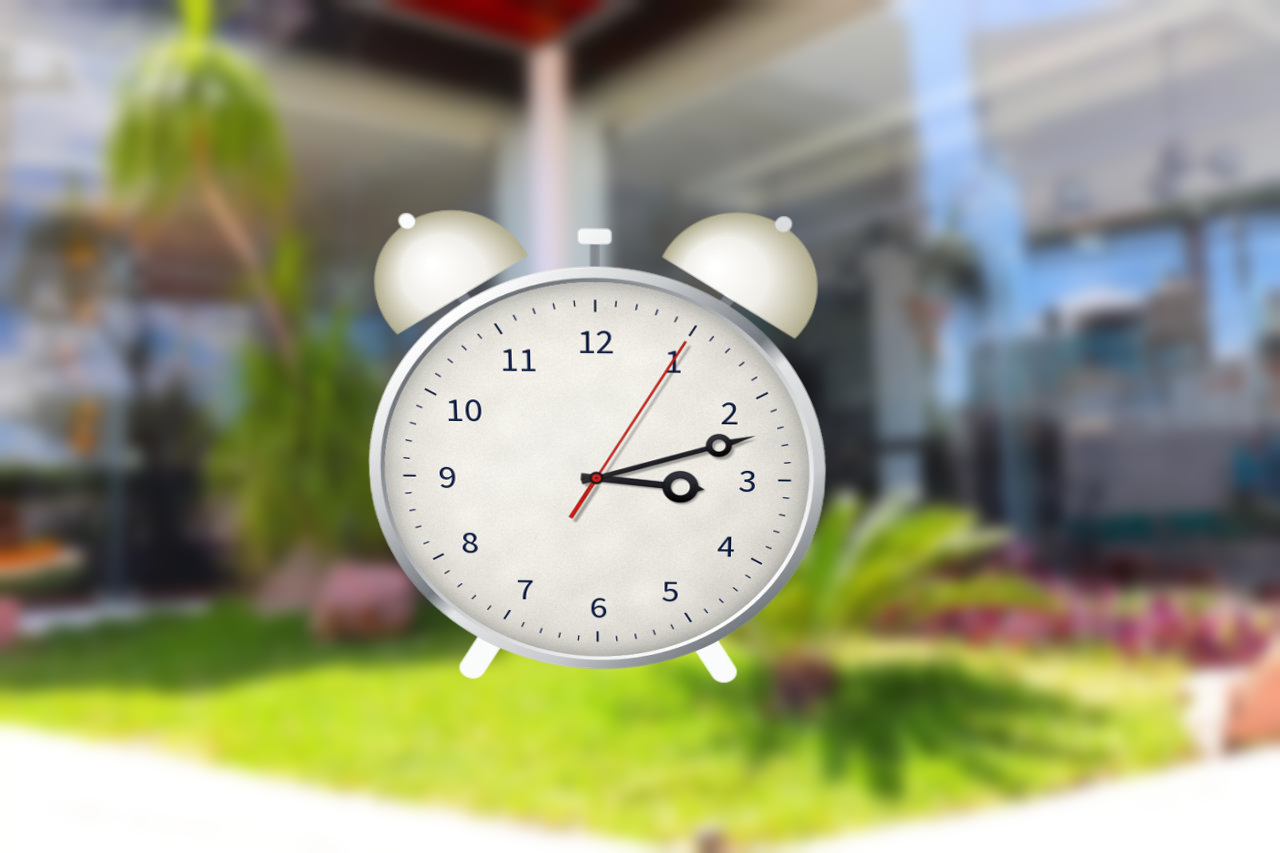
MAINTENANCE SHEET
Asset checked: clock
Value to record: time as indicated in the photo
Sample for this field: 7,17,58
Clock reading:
3,12,05
